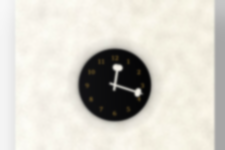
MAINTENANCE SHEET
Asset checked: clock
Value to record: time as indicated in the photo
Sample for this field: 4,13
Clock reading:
12,18
